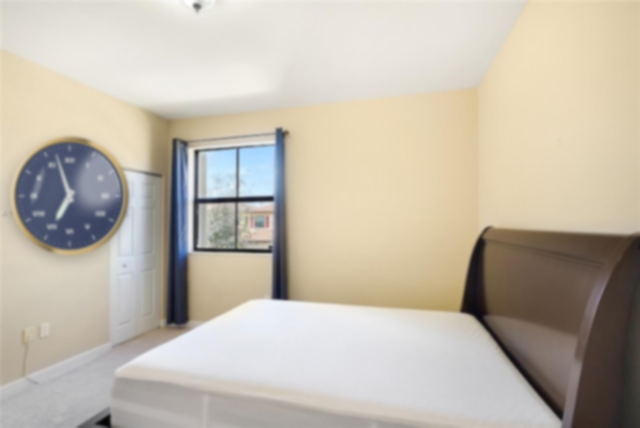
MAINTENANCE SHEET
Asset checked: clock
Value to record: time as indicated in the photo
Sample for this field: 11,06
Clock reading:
6,57
